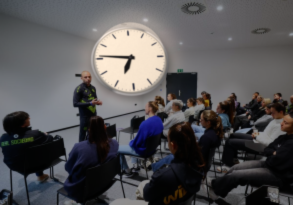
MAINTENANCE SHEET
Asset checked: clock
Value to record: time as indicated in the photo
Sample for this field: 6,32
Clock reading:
6,46
